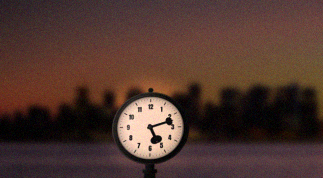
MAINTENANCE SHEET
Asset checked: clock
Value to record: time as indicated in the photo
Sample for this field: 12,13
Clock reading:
5,12
